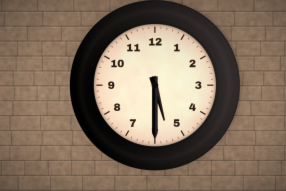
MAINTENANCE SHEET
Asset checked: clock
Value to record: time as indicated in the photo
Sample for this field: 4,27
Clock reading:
5,30
